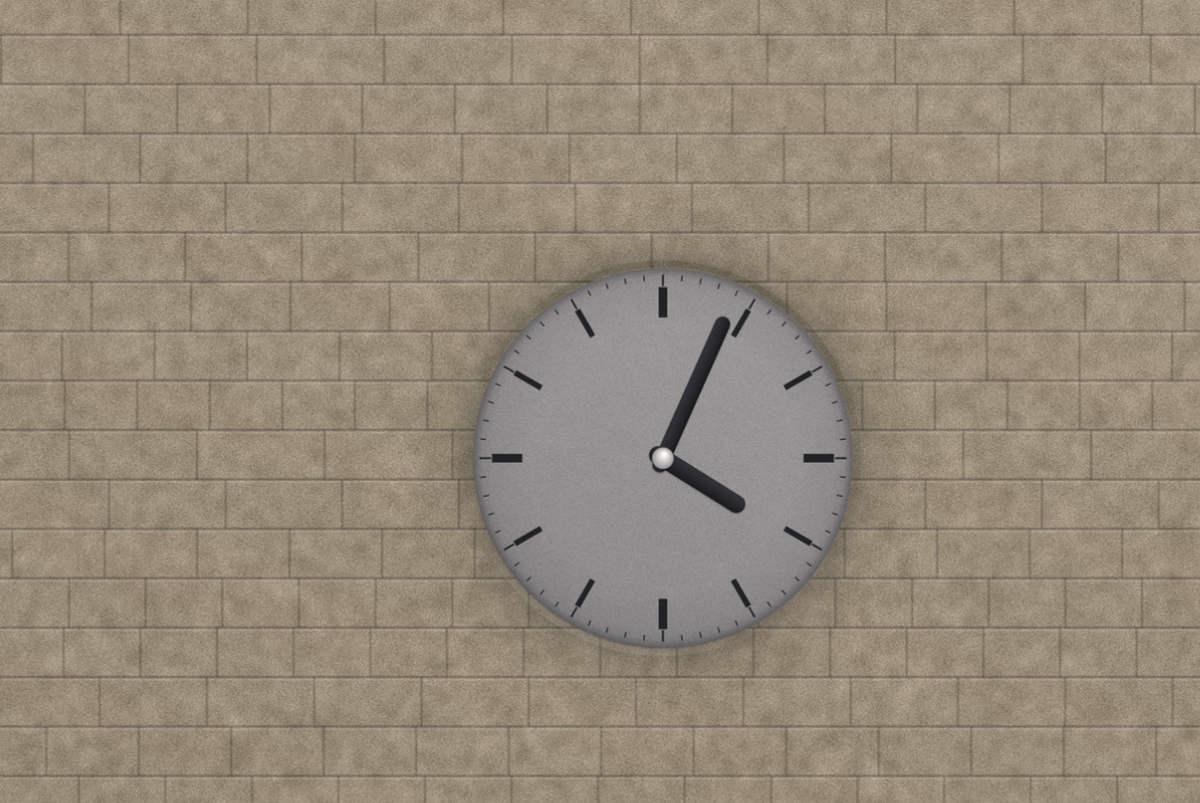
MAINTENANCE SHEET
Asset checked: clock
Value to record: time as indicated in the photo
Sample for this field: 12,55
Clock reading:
4,04
